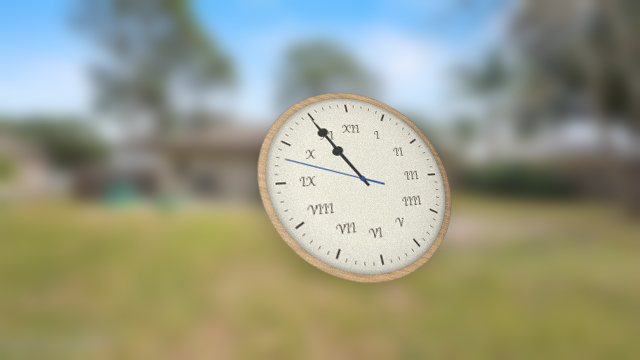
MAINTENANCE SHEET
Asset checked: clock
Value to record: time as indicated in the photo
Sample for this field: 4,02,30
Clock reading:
10,54,48
